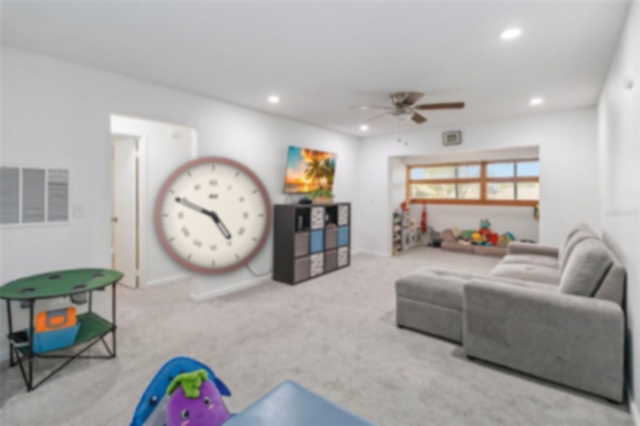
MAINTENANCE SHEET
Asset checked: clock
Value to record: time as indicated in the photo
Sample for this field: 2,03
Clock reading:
4,49
